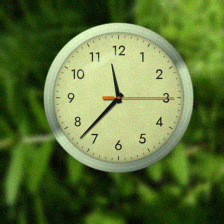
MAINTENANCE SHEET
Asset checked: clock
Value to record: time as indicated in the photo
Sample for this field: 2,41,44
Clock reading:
11,37,15
